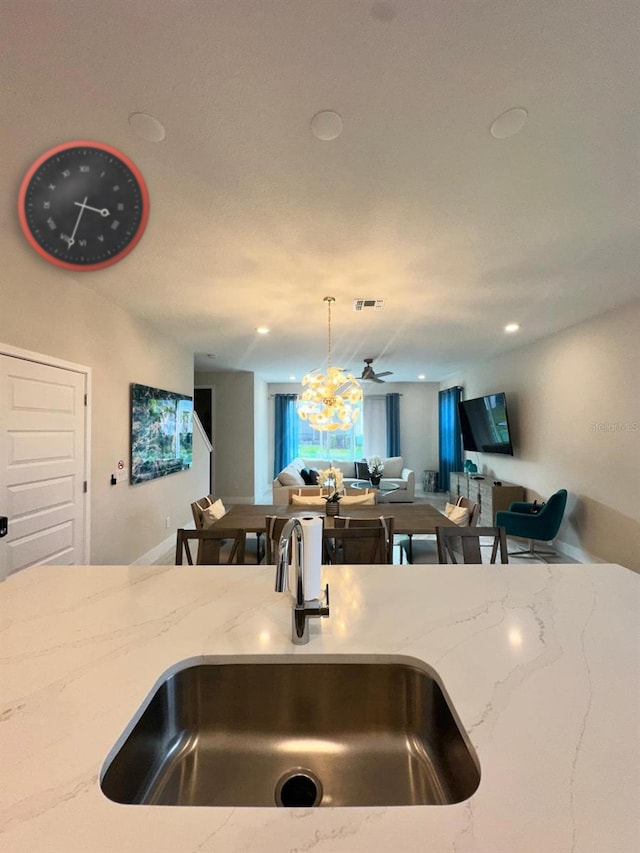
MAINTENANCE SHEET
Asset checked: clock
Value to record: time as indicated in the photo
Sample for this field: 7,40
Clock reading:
3,33
